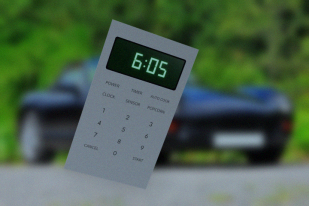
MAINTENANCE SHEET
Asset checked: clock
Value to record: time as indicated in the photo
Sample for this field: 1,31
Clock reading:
6,05
